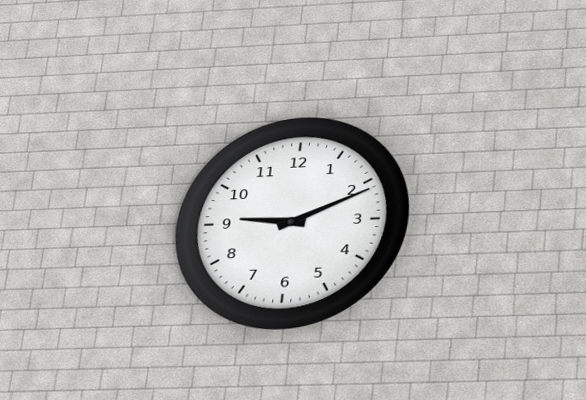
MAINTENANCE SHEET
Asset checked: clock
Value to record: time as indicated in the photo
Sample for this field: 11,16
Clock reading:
9,11
